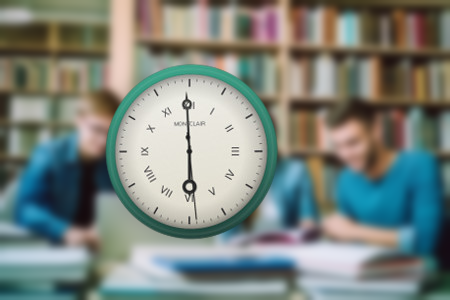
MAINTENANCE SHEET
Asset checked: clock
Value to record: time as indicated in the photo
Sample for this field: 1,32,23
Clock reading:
5,59,29
